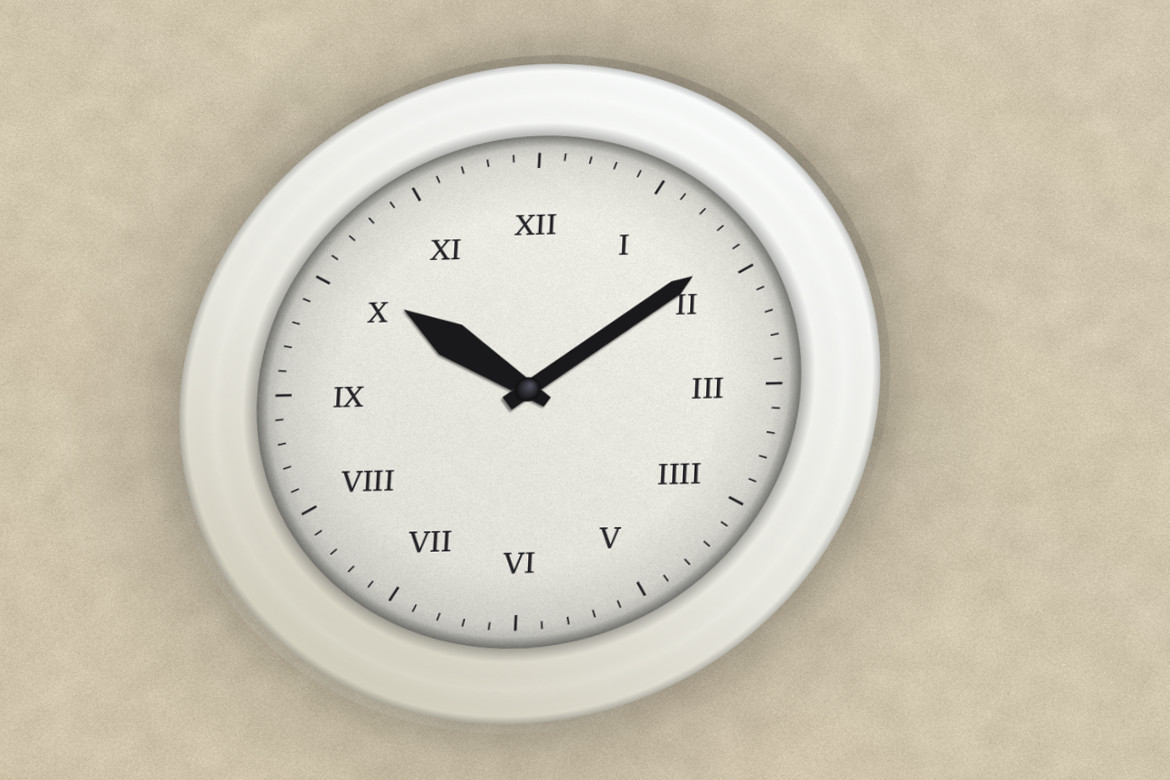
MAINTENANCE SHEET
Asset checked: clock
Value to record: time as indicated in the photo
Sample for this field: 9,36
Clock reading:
10,09
